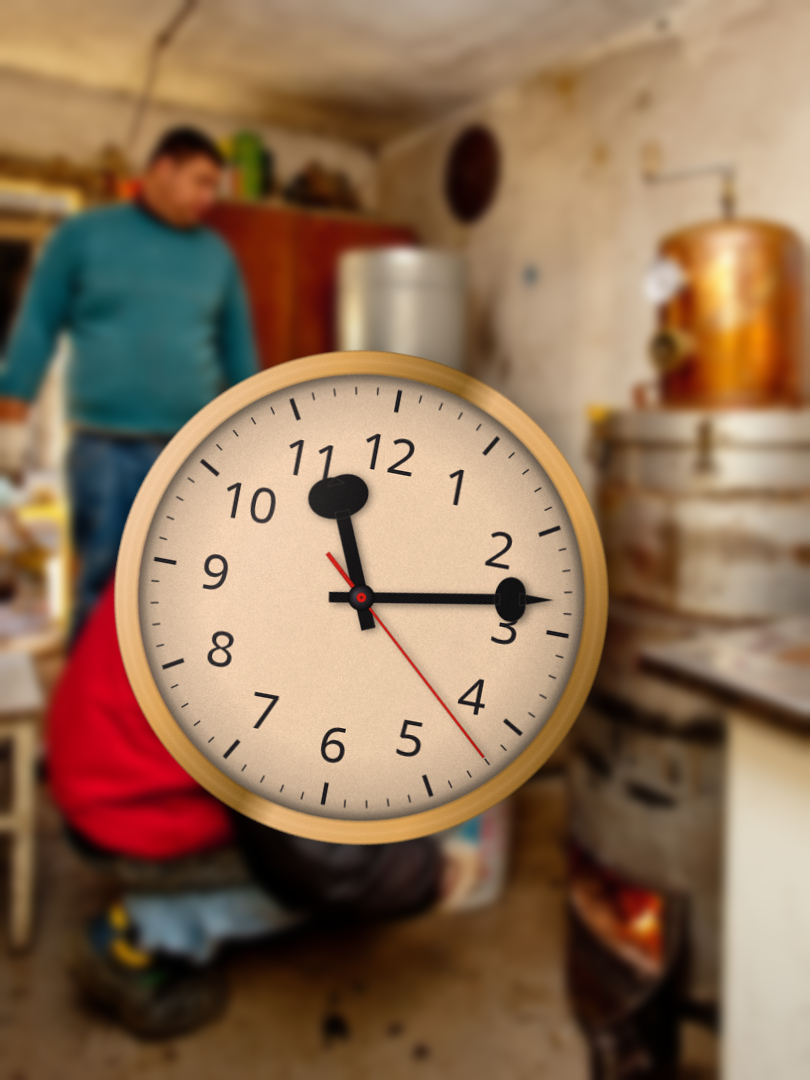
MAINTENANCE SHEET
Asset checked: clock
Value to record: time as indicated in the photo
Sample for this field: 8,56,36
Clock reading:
11,13,22
